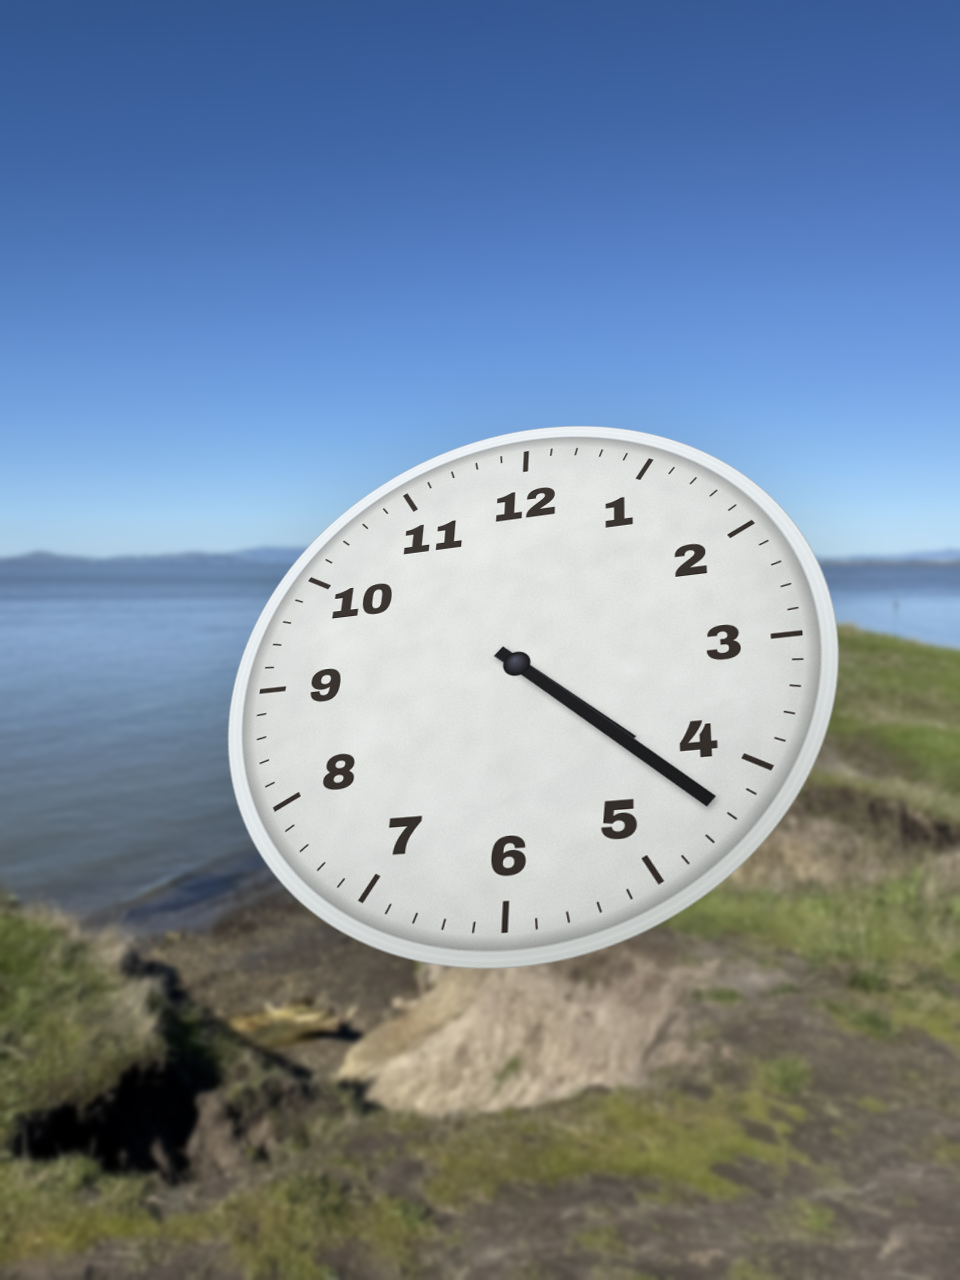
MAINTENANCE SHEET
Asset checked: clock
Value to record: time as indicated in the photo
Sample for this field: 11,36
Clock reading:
4,22
